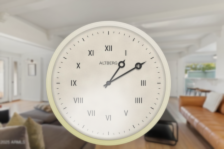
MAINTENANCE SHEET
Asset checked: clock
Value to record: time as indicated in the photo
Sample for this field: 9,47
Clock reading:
1,10
